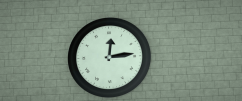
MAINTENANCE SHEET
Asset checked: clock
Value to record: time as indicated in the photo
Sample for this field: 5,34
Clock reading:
12,14
